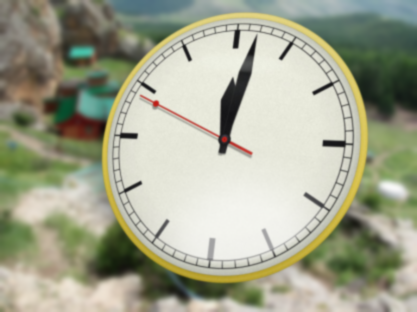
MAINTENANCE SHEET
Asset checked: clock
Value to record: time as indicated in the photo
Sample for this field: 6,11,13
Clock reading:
12,01,49
